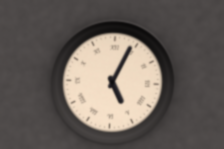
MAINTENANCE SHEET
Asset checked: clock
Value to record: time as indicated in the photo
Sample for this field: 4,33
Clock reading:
5,04
